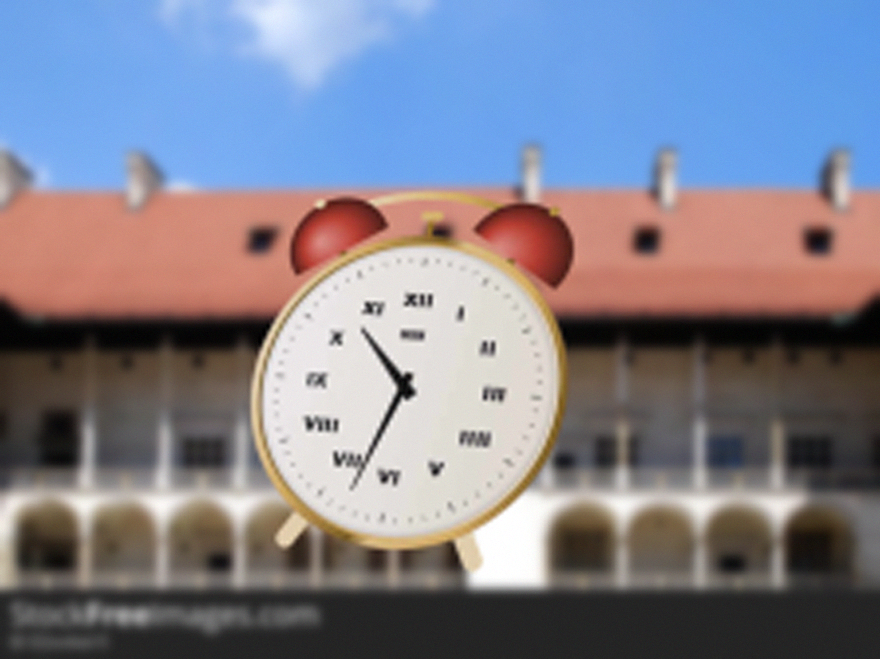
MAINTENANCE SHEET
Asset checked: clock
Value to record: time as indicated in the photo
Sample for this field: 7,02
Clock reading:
10,33
